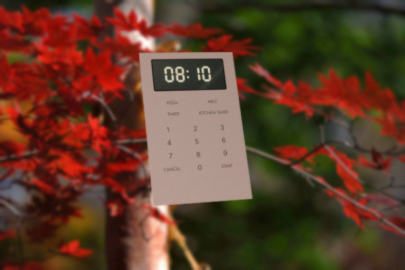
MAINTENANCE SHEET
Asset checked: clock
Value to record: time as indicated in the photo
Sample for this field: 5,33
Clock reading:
8,10
